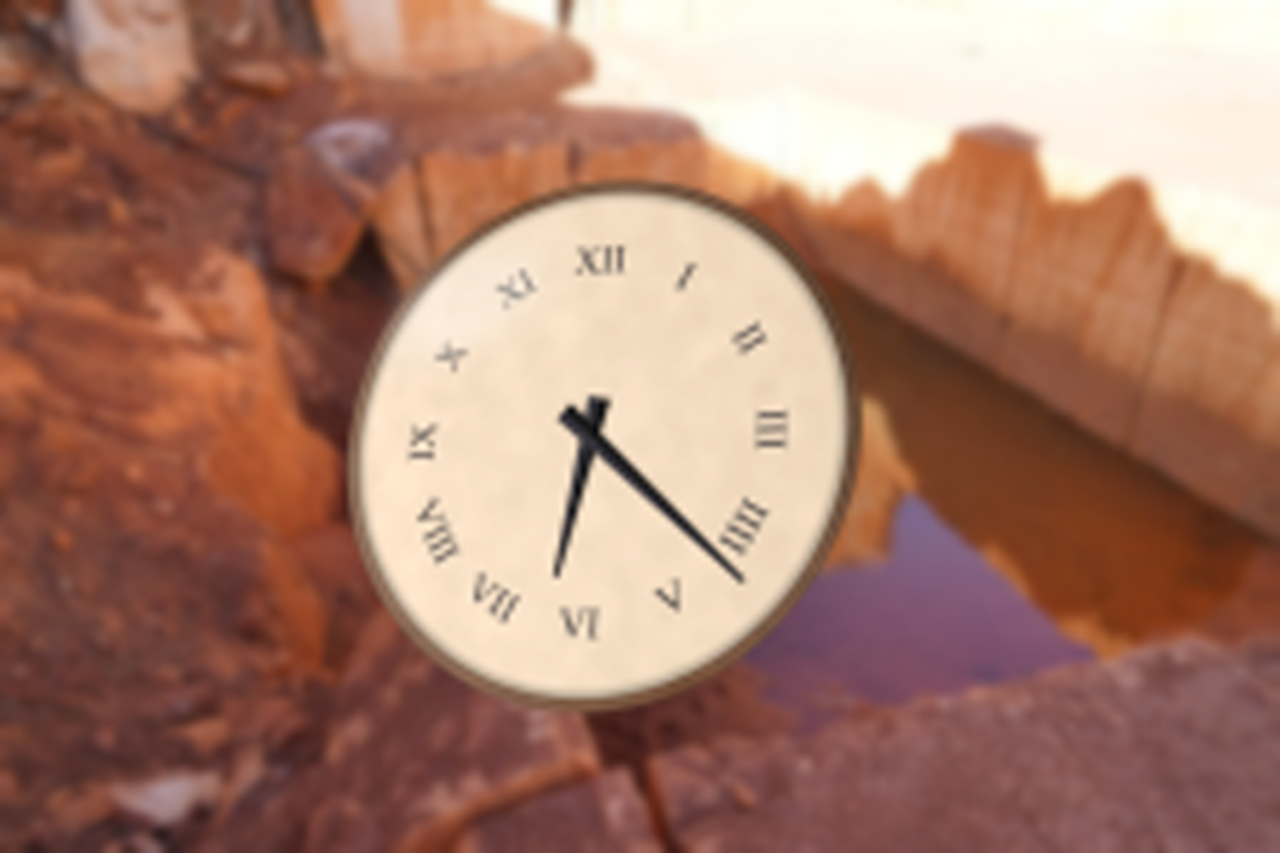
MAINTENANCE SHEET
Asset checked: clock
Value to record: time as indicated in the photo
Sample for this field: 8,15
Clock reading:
6,22
